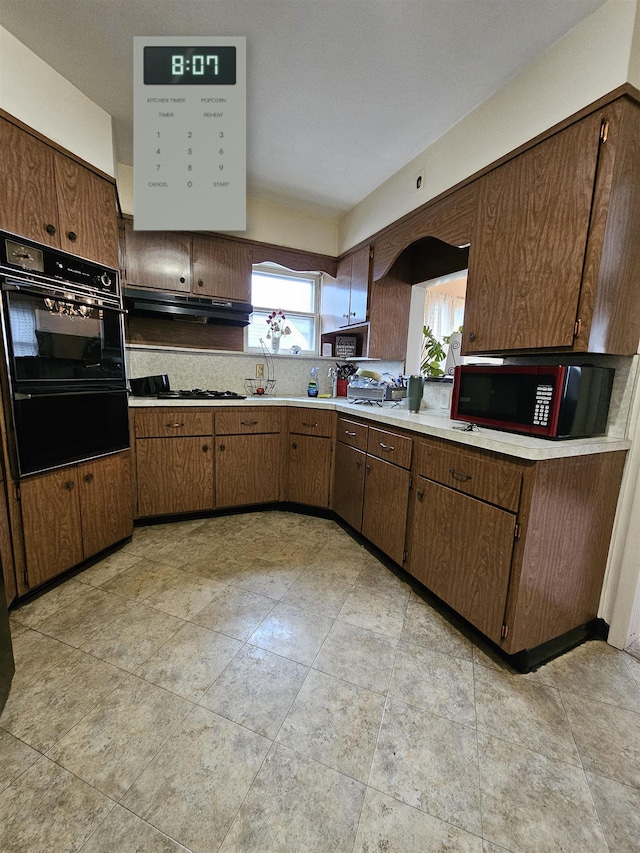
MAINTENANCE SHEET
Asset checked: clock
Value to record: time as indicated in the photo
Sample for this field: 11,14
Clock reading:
8,07
